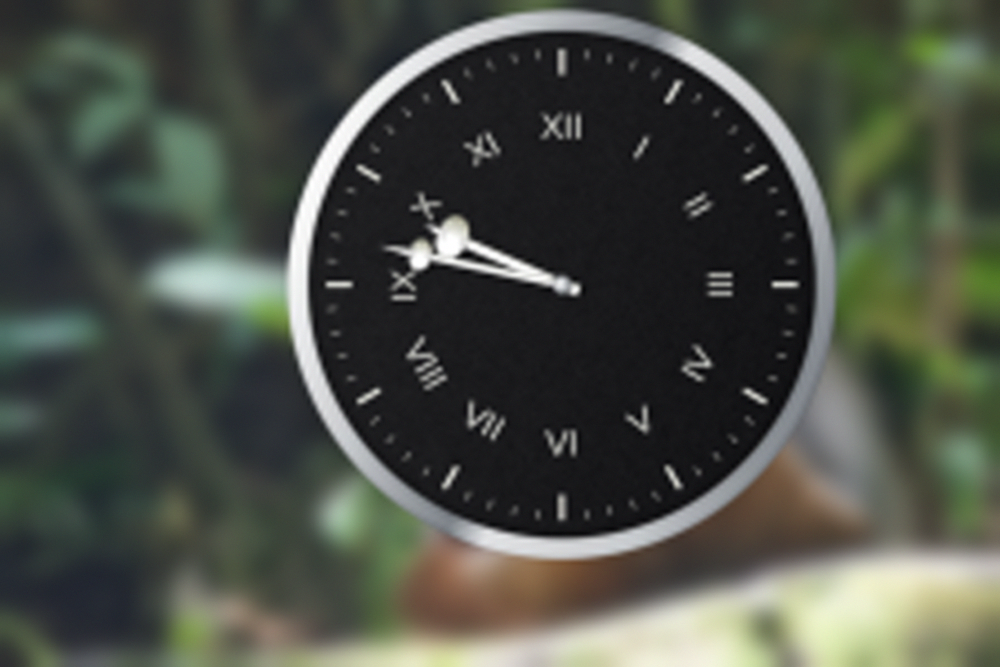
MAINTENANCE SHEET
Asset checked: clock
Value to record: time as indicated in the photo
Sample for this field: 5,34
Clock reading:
9,47
